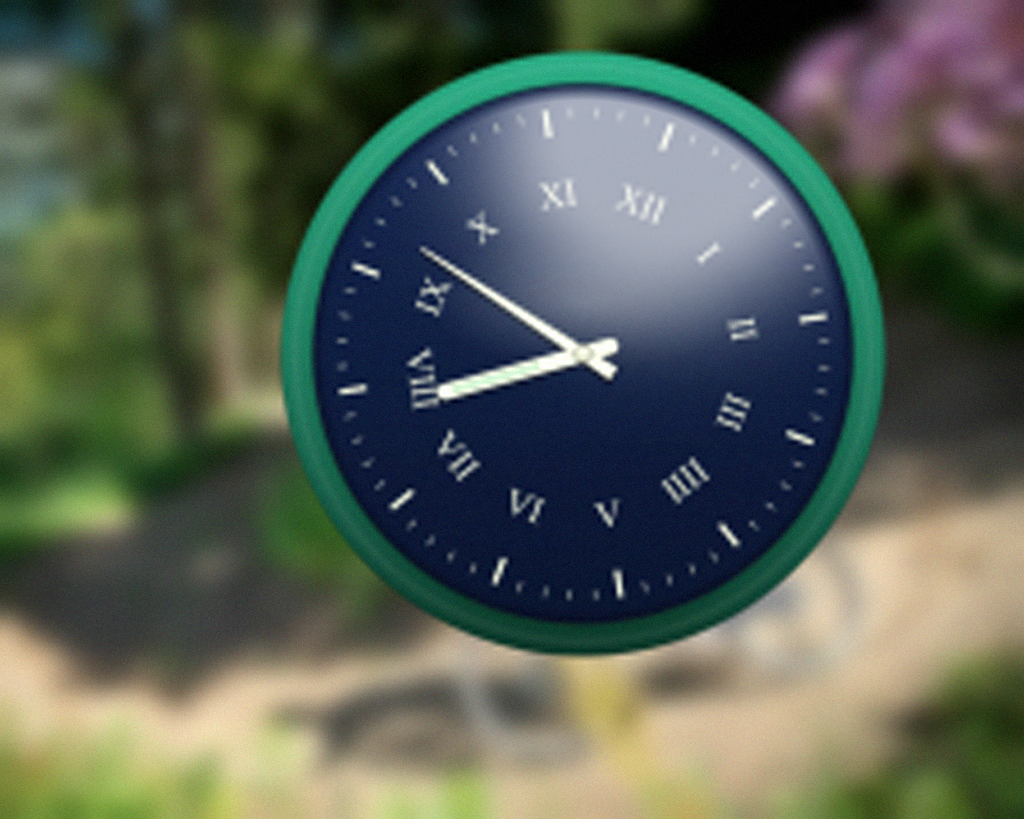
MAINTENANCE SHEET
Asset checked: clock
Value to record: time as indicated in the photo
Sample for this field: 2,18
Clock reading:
7,47
